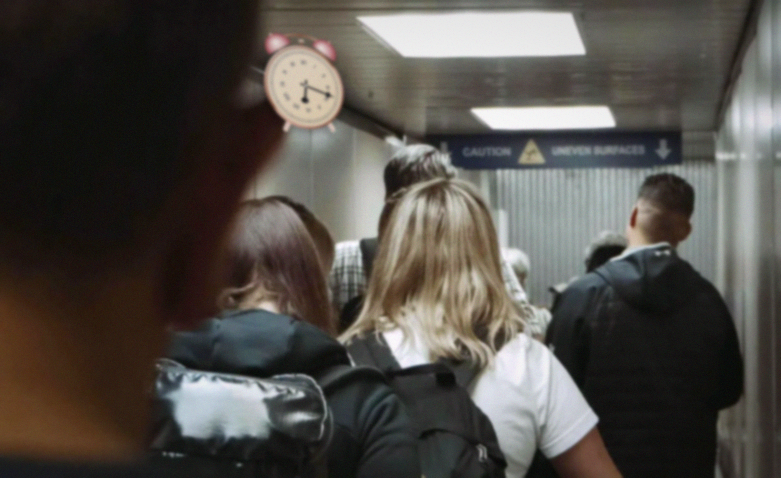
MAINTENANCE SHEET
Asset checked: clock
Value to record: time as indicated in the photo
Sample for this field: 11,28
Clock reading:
6,18
